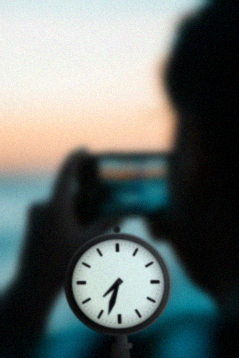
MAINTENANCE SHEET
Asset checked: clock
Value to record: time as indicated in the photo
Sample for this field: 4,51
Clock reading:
7,33
